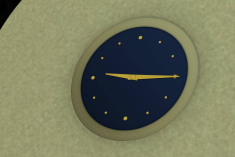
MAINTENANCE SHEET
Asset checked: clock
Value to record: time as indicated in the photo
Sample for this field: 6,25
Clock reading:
9,15
